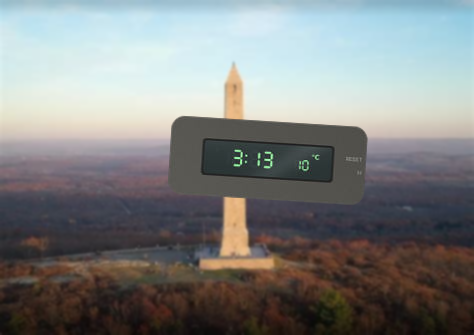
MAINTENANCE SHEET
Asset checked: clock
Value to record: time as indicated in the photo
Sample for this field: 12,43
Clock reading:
3,13
